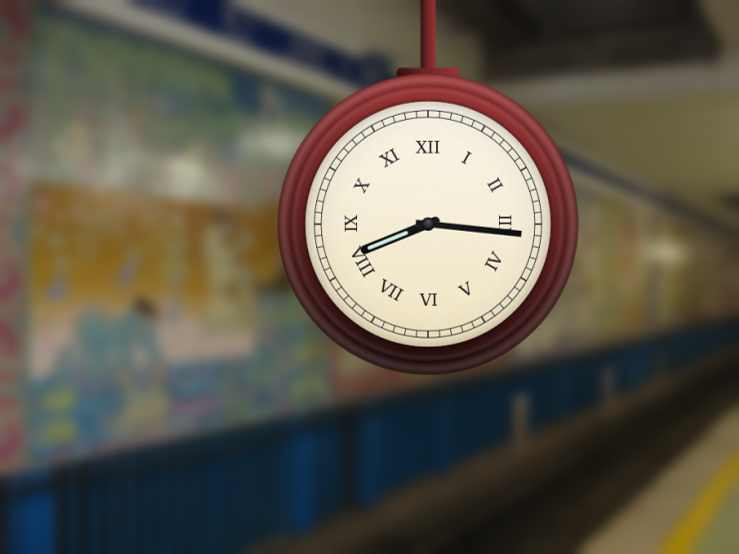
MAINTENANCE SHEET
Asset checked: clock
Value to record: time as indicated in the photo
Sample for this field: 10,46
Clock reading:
8,16
